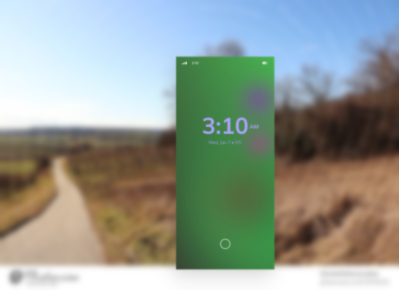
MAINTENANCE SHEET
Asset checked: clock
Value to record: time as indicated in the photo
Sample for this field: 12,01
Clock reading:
3,10
